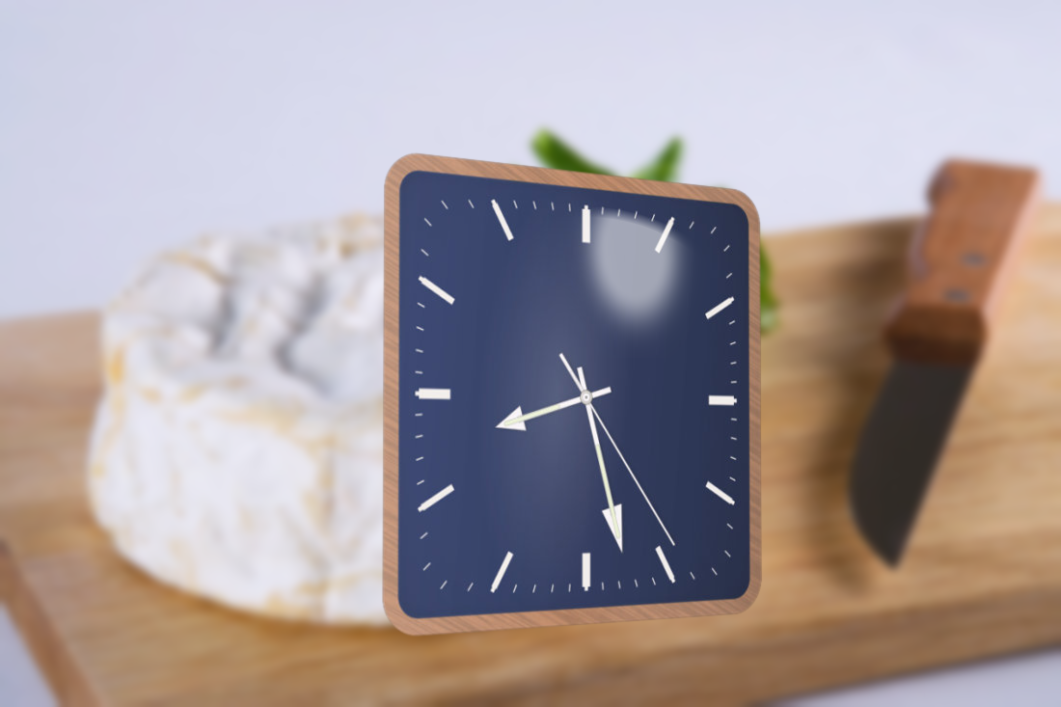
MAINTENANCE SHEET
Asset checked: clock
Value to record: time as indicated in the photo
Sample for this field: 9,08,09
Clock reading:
8,27,24
